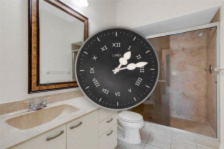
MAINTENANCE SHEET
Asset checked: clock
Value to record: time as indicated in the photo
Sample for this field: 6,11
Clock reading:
1,13
